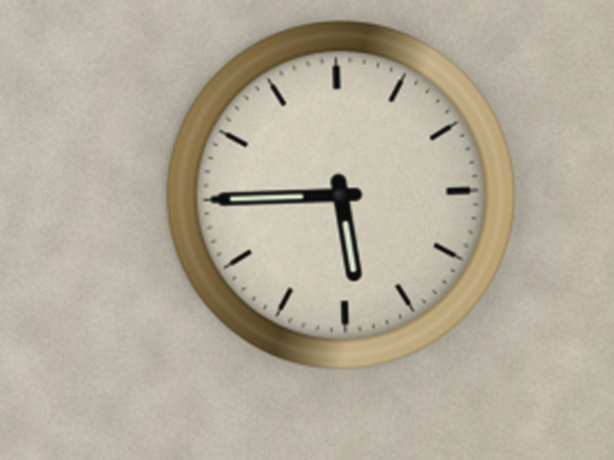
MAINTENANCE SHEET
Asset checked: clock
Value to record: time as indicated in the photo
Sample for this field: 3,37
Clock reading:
5,45
